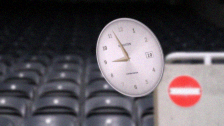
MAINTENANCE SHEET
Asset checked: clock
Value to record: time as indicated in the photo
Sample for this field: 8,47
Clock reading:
8,57
